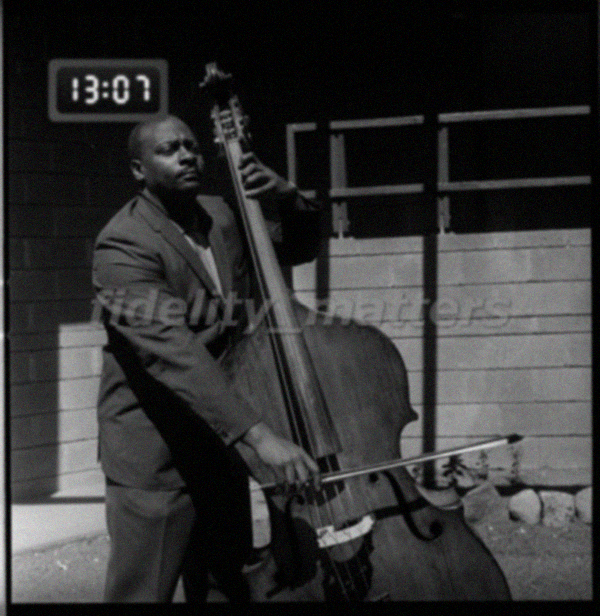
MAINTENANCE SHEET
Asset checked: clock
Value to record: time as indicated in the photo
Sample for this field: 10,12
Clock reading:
13,07
